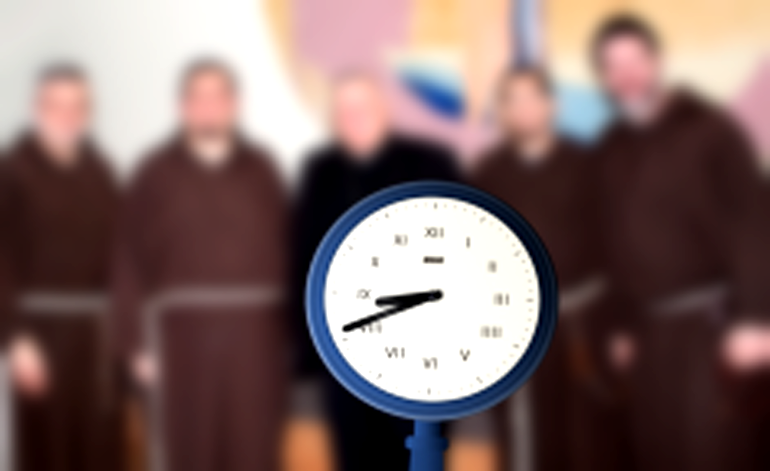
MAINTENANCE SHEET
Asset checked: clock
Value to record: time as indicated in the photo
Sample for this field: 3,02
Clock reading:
8,41
